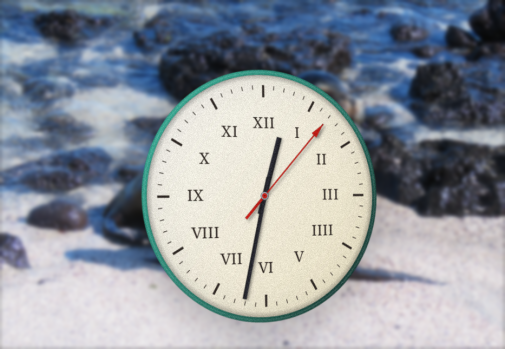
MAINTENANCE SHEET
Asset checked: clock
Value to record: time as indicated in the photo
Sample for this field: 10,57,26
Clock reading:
12,32,07
